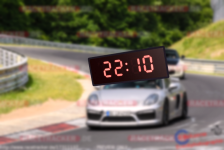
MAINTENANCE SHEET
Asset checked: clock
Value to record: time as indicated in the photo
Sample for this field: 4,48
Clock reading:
22,10
